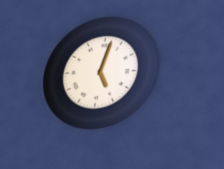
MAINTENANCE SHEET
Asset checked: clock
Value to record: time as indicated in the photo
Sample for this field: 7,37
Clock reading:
5,02
